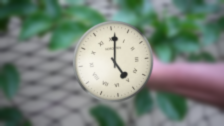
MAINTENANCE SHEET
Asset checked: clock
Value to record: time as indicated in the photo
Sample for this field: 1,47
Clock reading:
5,01
